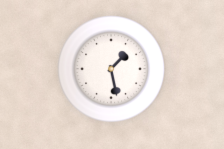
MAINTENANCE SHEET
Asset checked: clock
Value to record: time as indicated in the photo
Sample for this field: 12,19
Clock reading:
1,28
